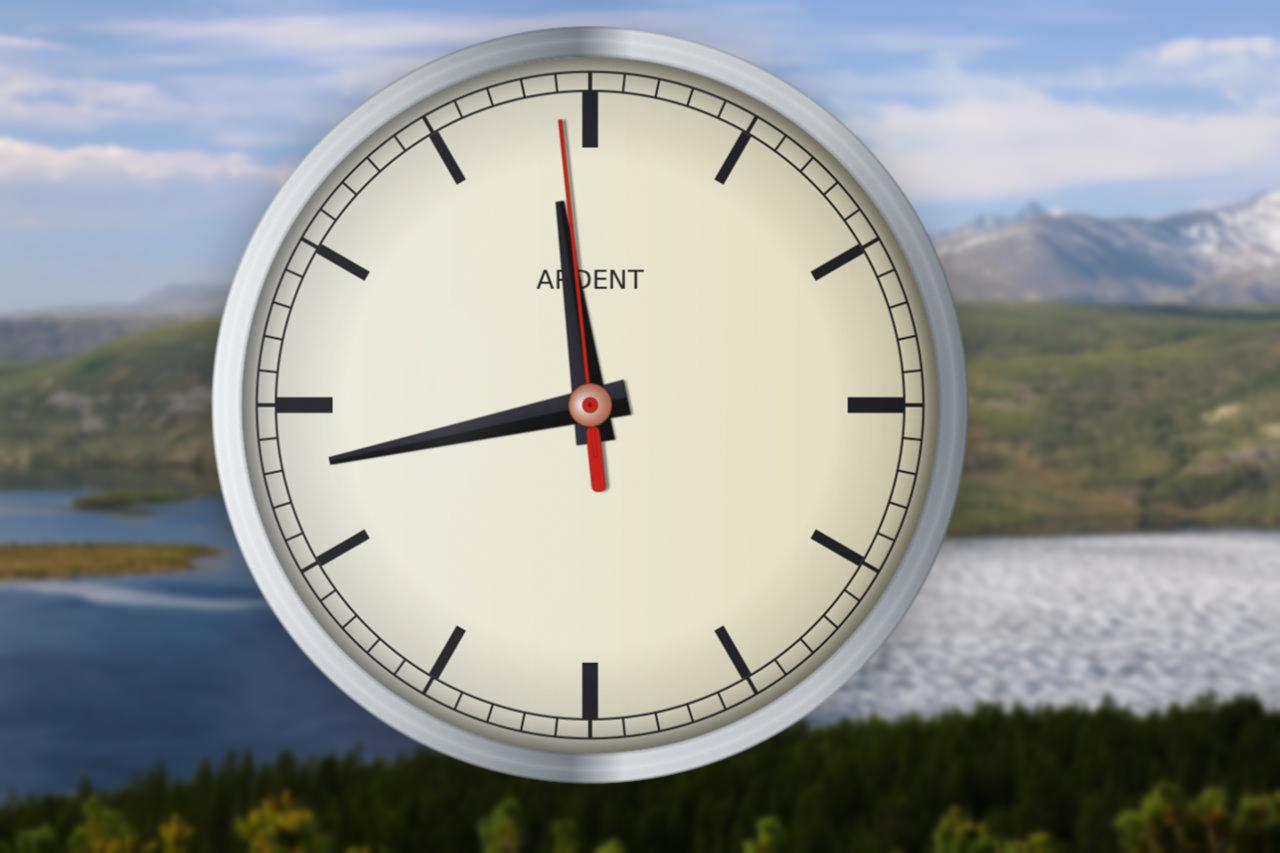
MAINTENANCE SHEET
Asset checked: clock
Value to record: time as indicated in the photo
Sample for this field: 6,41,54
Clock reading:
11,42,59
